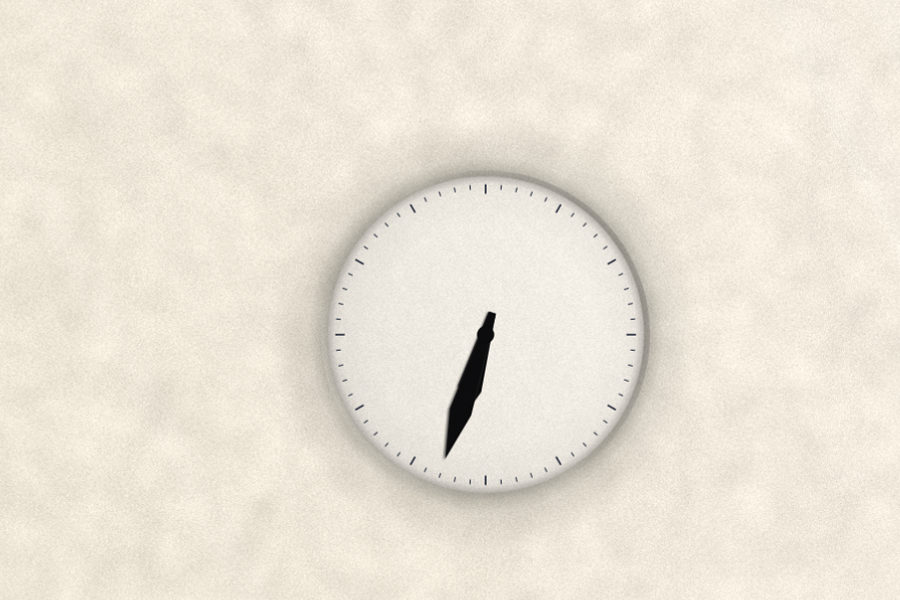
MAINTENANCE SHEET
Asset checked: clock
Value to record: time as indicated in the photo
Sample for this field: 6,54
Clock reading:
6,33
